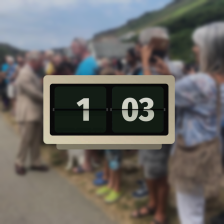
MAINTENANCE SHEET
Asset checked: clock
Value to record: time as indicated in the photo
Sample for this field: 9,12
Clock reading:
1,03
